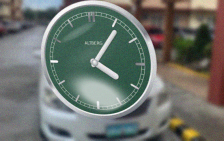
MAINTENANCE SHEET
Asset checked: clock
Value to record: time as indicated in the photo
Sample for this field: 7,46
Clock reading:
4,06
